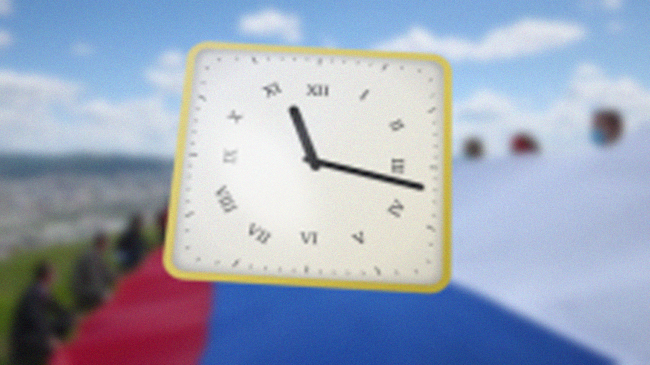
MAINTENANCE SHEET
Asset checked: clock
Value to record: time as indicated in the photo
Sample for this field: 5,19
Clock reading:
11,17
